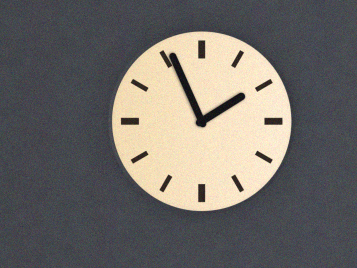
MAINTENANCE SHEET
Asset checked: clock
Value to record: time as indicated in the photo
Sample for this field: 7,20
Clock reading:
1,56
